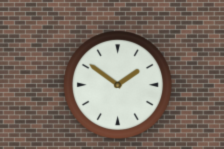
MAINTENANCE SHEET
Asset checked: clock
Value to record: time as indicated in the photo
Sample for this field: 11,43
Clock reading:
1,51
